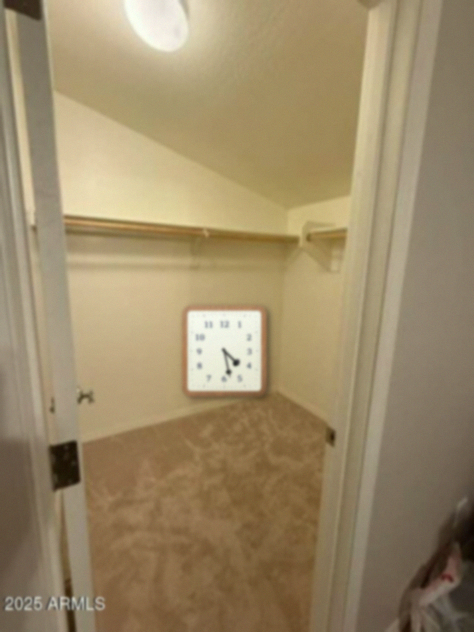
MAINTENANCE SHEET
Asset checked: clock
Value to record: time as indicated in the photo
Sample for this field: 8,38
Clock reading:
4,28
